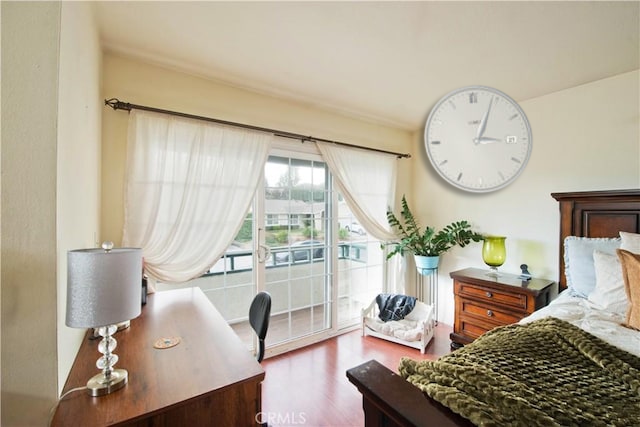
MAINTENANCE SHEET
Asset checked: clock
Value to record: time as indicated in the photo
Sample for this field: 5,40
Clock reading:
3,04
